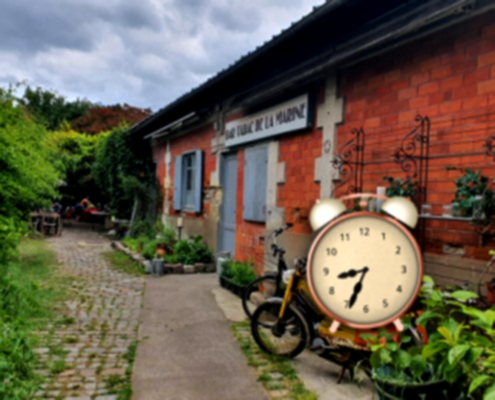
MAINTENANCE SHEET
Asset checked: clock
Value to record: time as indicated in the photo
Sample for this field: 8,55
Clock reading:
8,34
